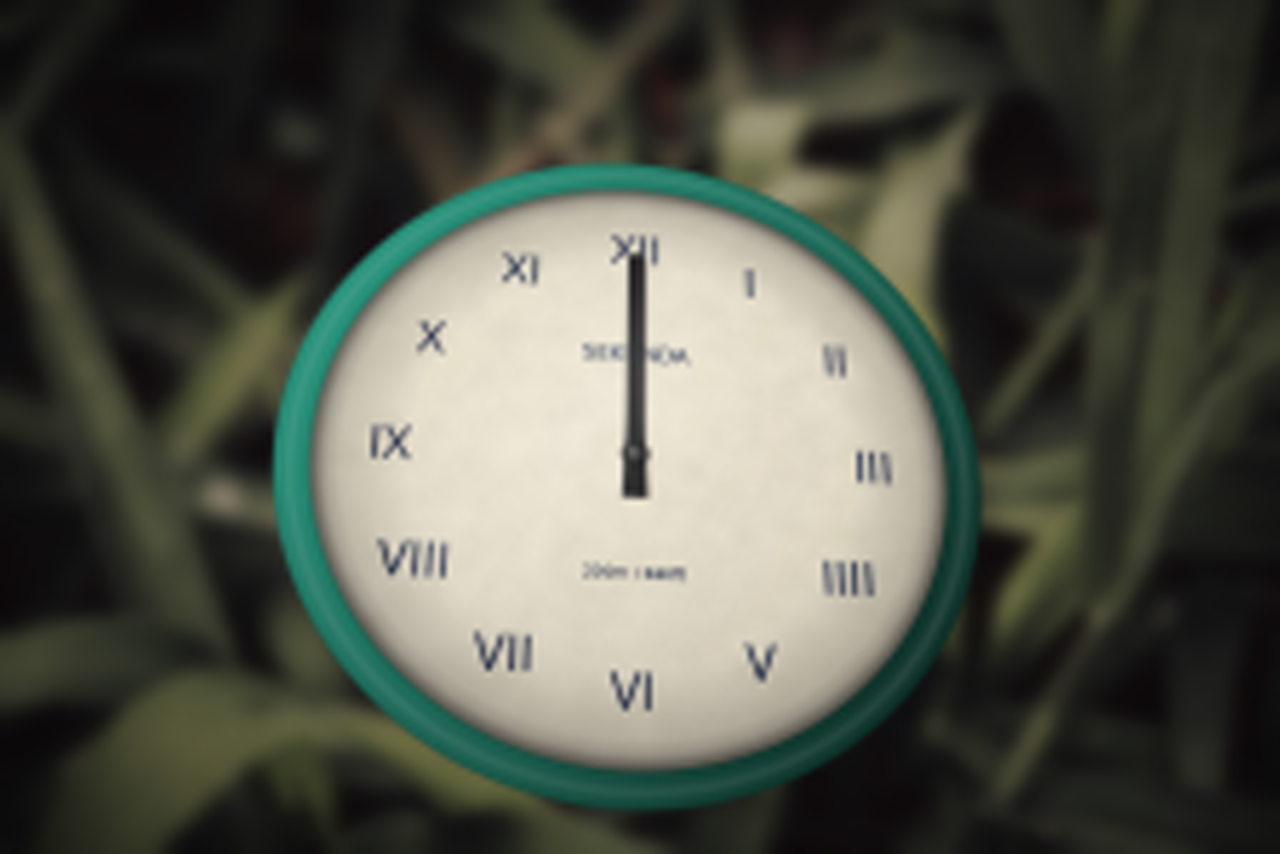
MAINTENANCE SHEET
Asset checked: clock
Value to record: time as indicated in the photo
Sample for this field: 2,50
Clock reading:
12,00
